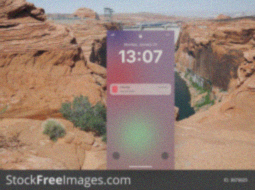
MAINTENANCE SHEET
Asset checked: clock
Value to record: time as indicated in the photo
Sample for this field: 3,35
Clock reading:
13,07
